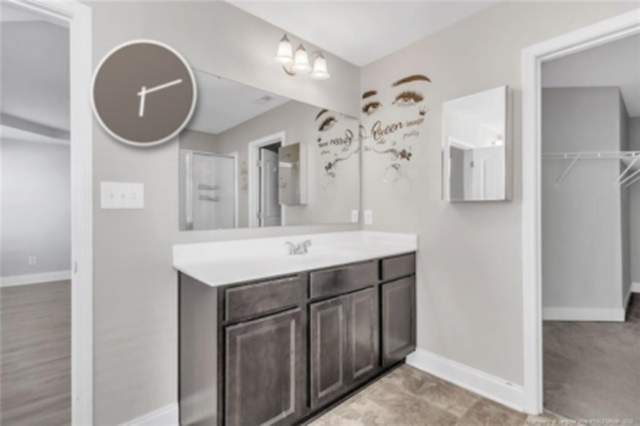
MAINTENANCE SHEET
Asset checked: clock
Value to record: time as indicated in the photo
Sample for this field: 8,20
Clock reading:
6,12
